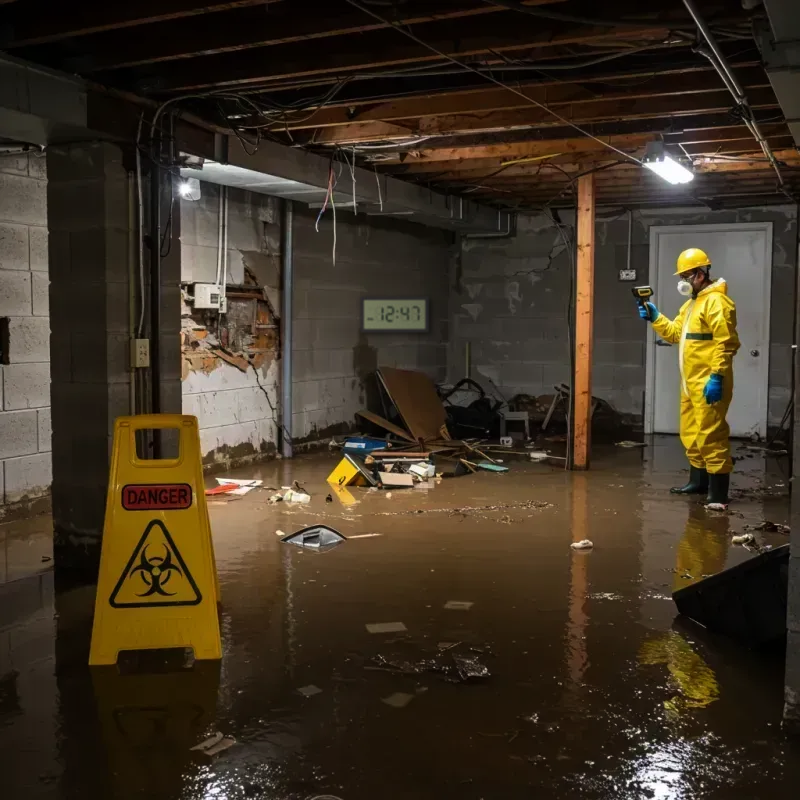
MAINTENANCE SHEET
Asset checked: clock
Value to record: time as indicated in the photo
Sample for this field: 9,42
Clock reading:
12,47
